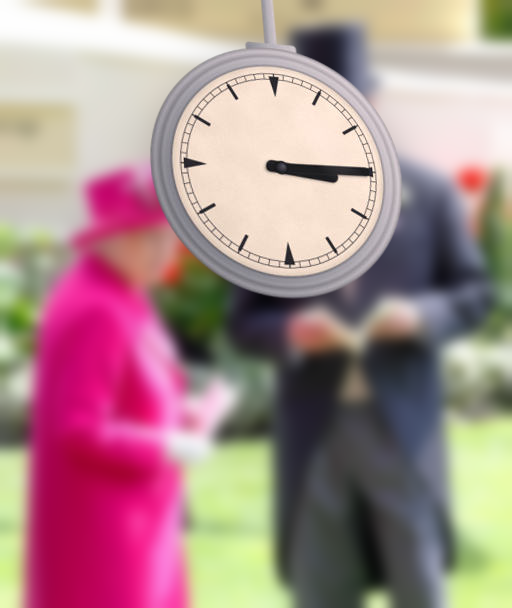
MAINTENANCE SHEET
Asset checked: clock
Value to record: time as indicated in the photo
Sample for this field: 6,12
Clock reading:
3,15
